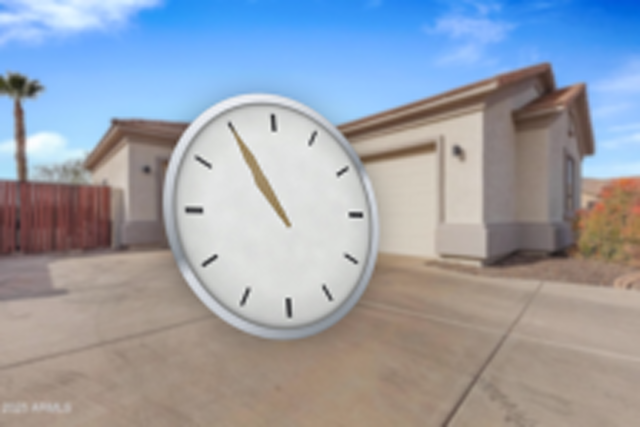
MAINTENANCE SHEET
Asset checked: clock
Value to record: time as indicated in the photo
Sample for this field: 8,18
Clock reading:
10,55
